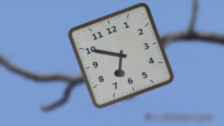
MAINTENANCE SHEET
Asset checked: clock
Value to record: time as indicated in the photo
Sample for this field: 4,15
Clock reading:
6,50
